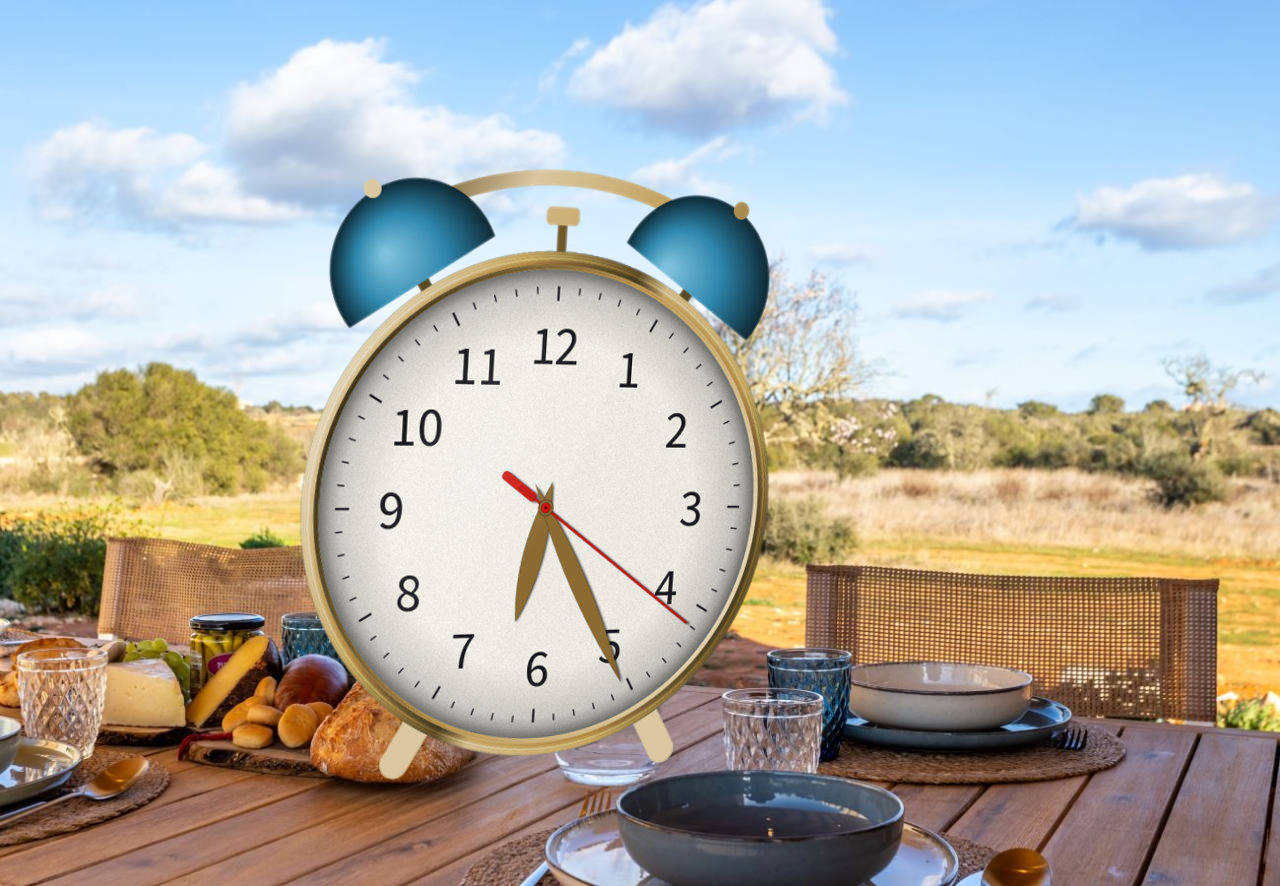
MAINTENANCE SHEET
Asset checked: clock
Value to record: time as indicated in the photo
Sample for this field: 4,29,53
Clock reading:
6,25,21
